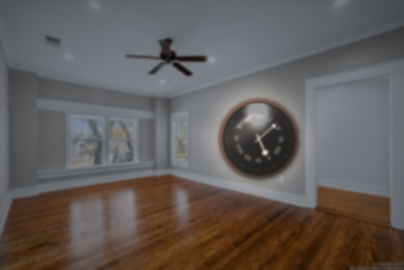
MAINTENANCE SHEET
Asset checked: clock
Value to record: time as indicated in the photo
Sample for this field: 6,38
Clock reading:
5,08
